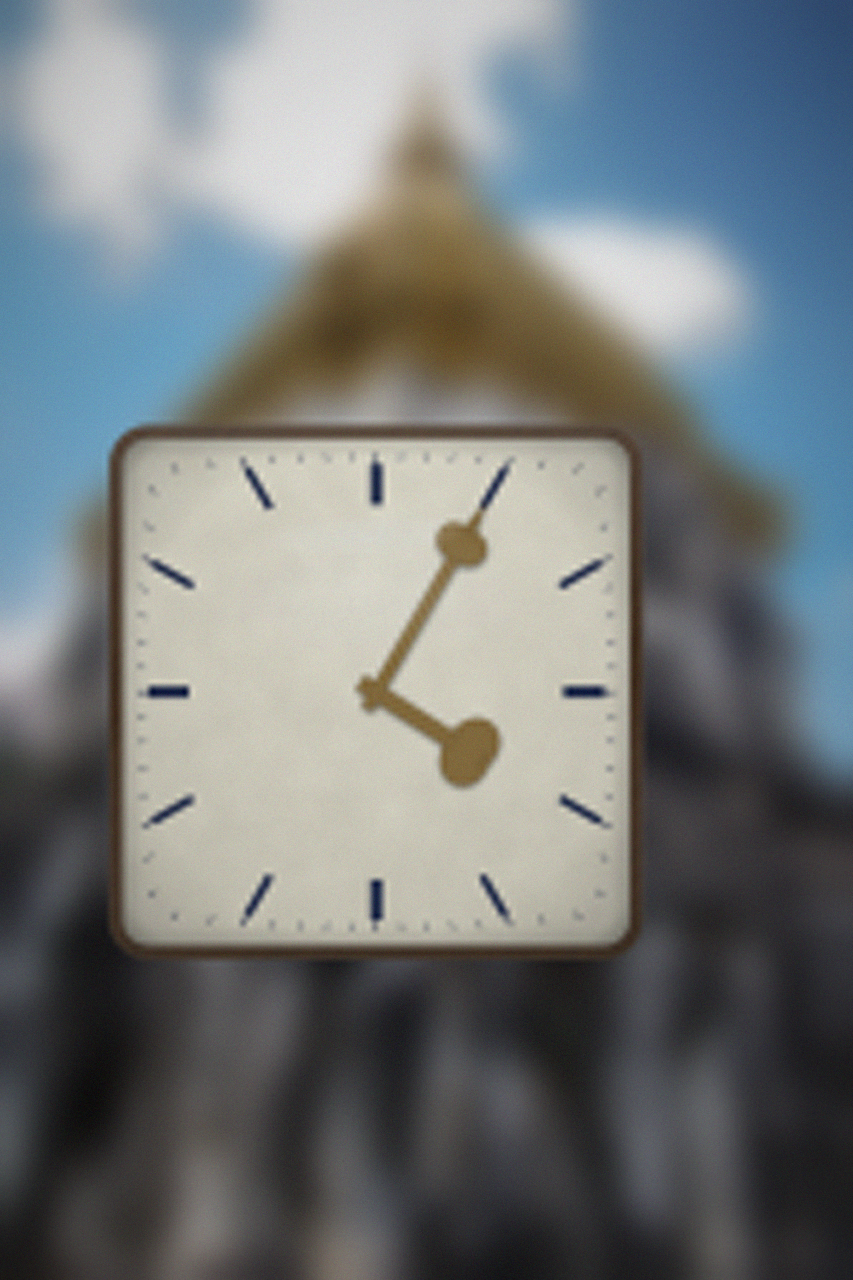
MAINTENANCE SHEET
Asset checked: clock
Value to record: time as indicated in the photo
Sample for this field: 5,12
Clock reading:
4,05
